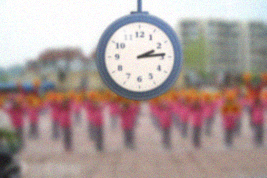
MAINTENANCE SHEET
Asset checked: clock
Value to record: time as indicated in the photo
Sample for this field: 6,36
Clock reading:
2,14
